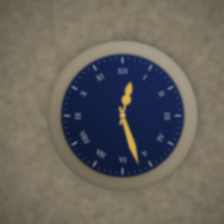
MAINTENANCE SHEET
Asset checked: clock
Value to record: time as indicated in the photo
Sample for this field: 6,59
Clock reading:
12,27
